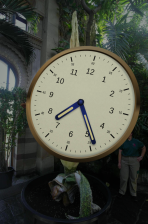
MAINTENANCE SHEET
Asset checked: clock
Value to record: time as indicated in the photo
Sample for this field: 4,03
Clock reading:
7,24
